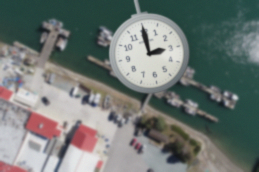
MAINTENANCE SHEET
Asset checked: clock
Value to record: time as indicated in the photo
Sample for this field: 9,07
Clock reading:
3,00
